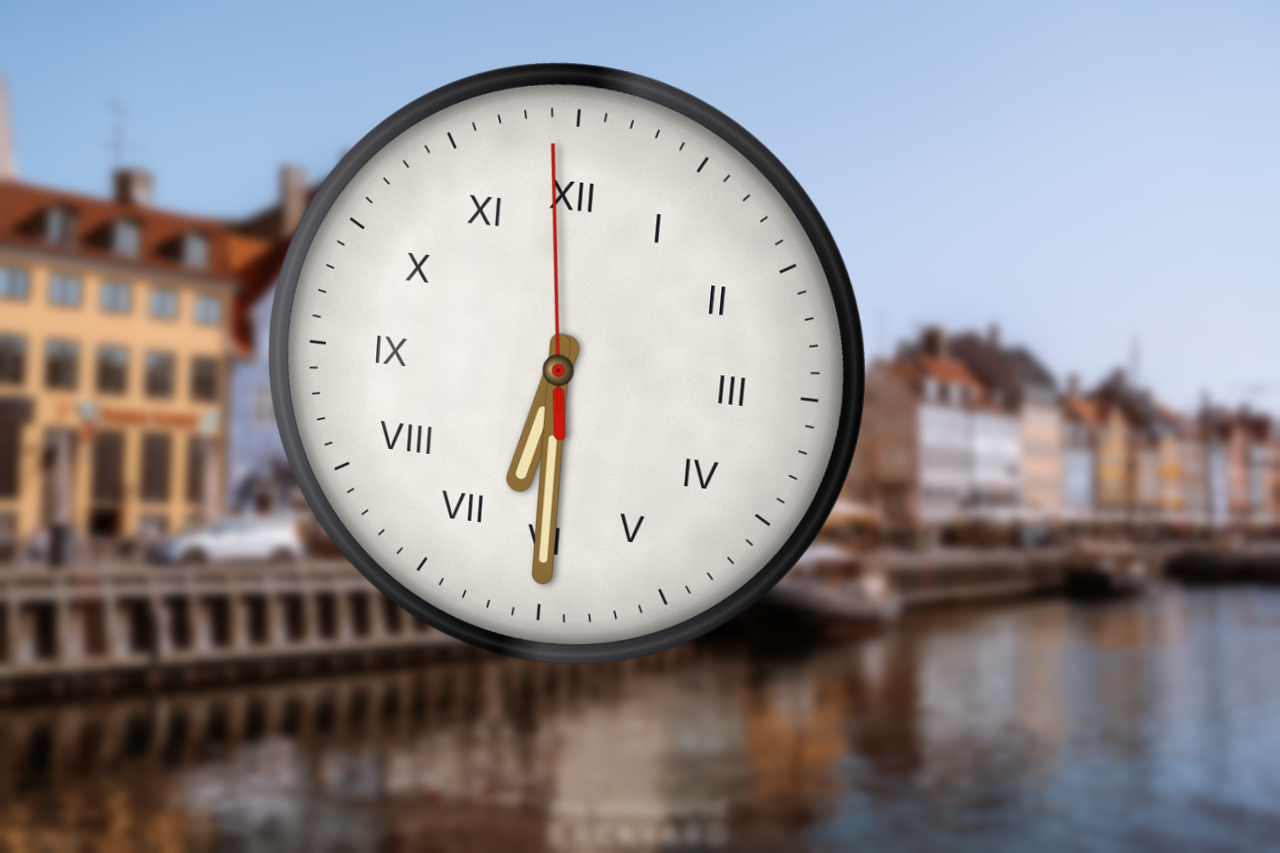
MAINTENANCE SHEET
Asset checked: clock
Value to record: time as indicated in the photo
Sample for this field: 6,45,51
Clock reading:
6,29,59
